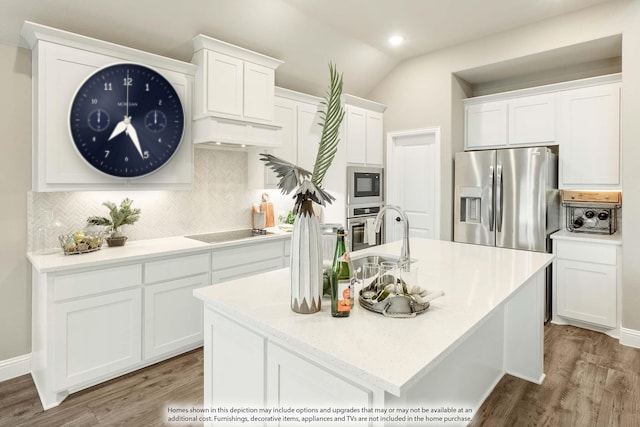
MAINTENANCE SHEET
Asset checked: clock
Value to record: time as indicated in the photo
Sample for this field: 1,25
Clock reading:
7,26
